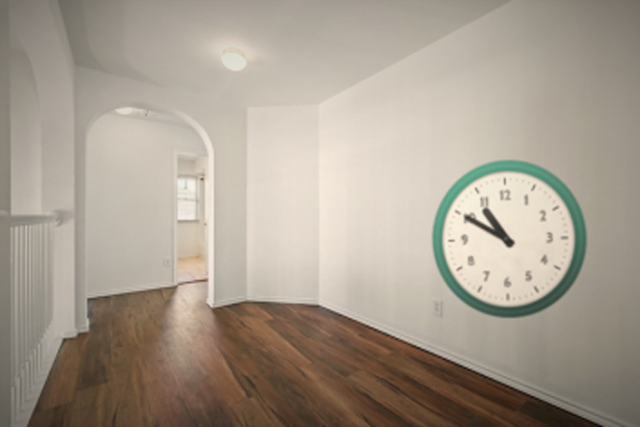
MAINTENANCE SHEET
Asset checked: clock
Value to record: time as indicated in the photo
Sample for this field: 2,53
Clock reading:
10,50
